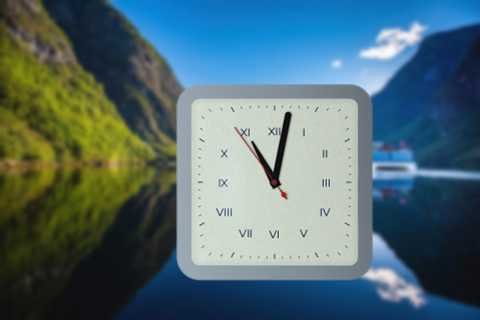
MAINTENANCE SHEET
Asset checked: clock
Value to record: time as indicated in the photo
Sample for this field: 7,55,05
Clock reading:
11,01,54
